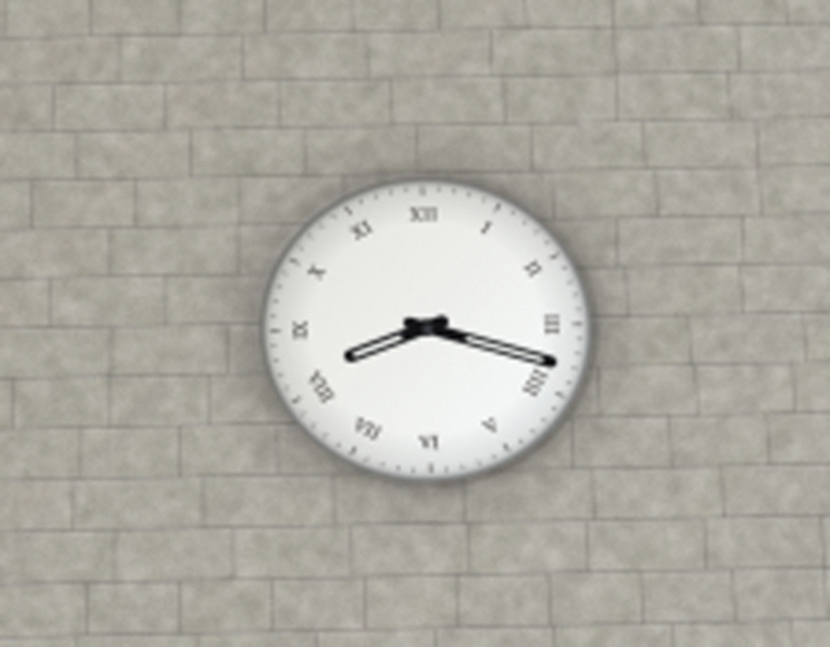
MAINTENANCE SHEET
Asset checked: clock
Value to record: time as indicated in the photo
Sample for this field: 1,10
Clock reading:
8,18
